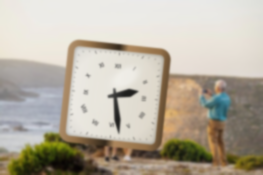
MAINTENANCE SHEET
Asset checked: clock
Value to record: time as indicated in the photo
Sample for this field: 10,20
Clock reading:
2,28
